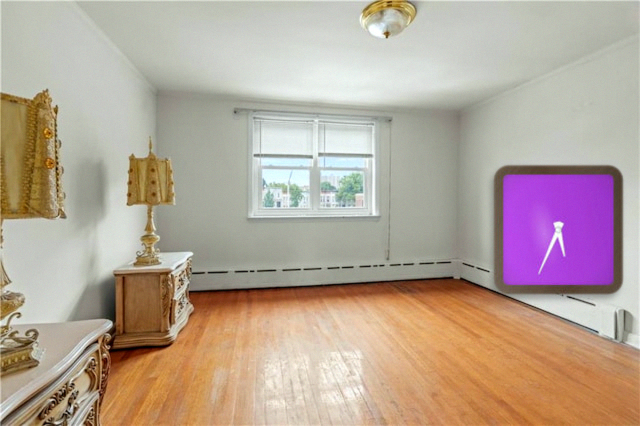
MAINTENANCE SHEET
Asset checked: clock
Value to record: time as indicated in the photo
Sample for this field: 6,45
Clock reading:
5,34
